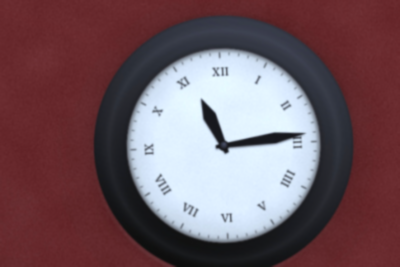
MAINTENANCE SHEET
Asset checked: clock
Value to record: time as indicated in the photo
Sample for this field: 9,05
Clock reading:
11,14
